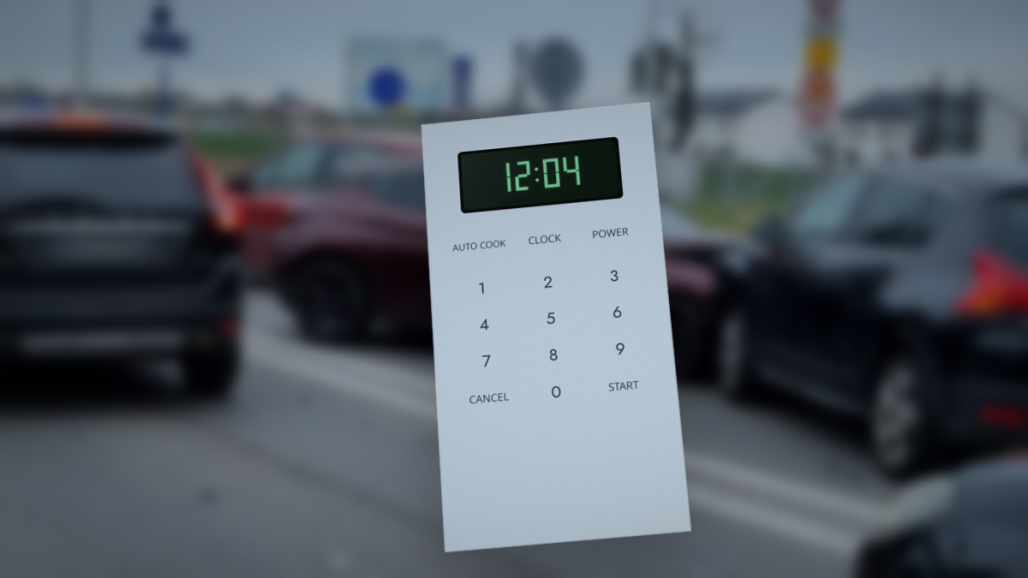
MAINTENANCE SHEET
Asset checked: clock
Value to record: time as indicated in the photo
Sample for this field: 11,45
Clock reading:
12,04
